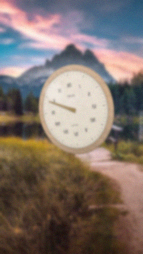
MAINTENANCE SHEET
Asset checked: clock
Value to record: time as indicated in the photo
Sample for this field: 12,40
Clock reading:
9,49
